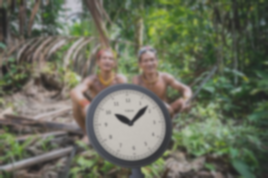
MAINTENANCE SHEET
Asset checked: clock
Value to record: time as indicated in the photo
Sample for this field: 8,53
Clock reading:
10,08
